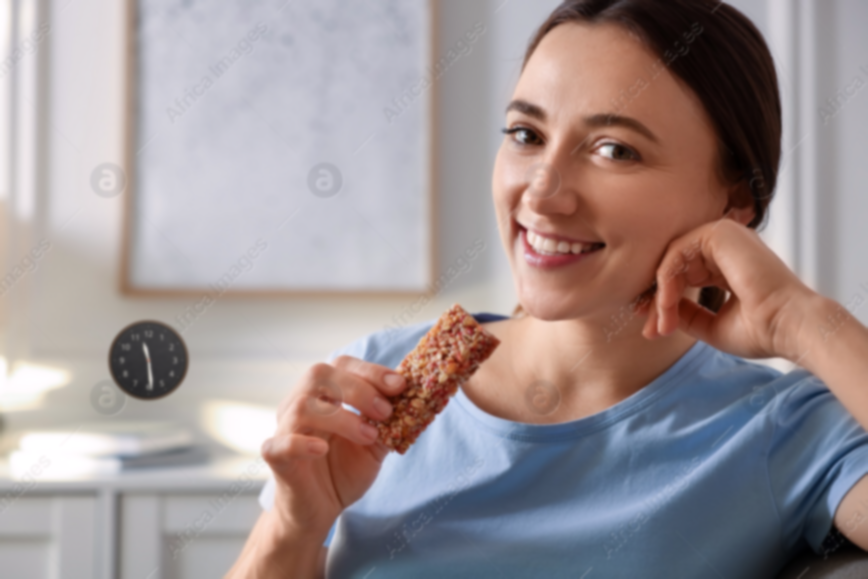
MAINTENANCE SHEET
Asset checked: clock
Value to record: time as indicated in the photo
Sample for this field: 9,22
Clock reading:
11,29
